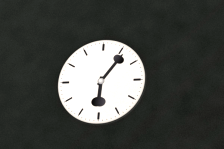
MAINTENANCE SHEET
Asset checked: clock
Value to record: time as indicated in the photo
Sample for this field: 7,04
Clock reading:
6,06
